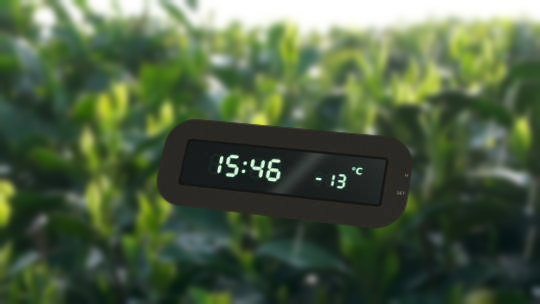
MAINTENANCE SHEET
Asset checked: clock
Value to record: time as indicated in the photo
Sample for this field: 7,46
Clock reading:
15,46
